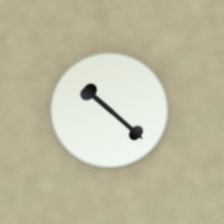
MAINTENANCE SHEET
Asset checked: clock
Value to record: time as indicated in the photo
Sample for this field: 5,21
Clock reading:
10,22
